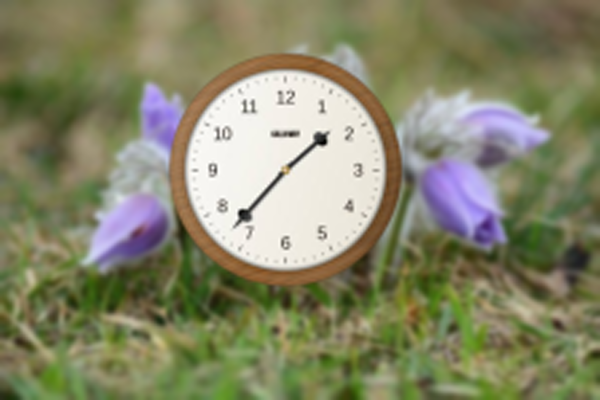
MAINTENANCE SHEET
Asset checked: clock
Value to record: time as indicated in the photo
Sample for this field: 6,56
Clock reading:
1,37
